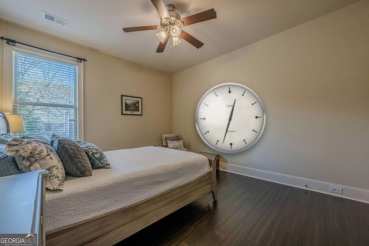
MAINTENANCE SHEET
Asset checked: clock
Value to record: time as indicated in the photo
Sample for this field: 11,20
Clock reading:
12,33
